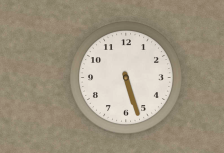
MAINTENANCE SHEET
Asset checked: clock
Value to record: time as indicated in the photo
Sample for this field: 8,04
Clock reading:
5,27
